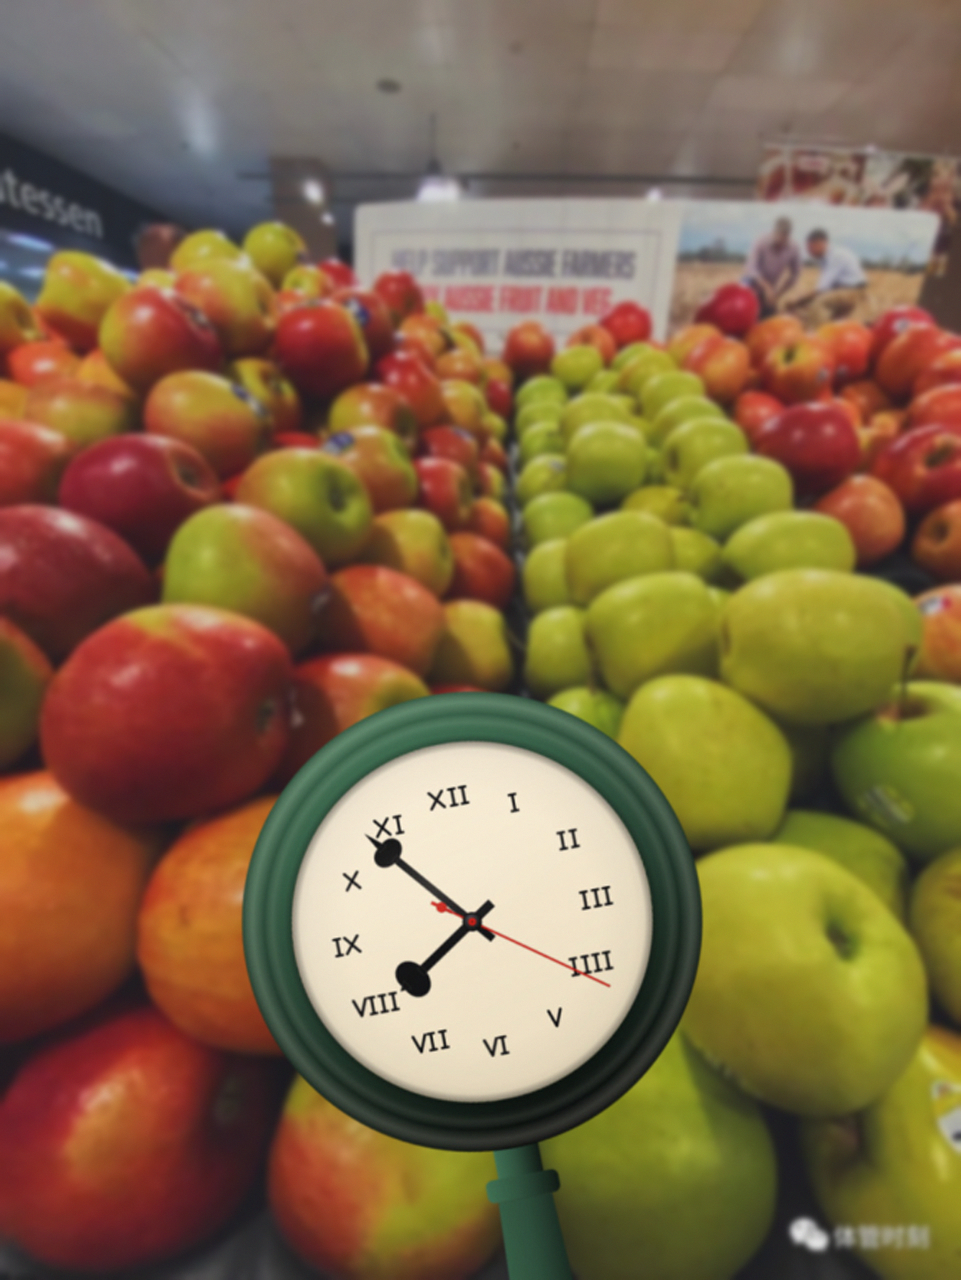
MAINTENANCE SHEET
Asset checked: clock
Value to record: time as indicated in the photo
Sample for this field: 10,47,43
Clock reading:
7,53,21
